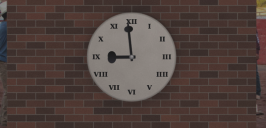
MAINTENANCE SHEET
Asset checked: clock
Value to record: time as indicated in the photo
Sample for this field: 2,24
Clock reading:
8,59
